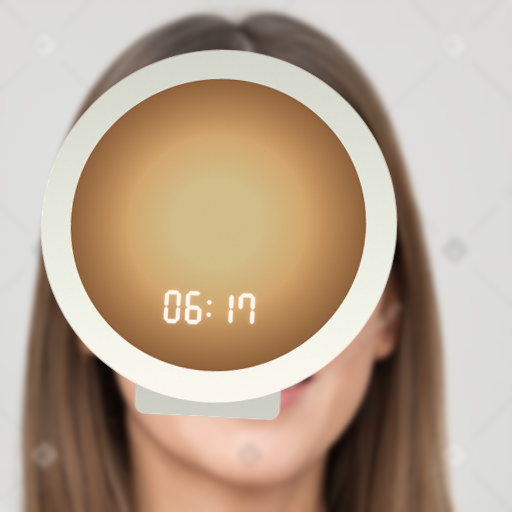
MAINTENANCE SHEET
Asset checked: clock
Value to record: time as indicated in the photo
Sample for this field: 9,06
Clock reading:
6,17
